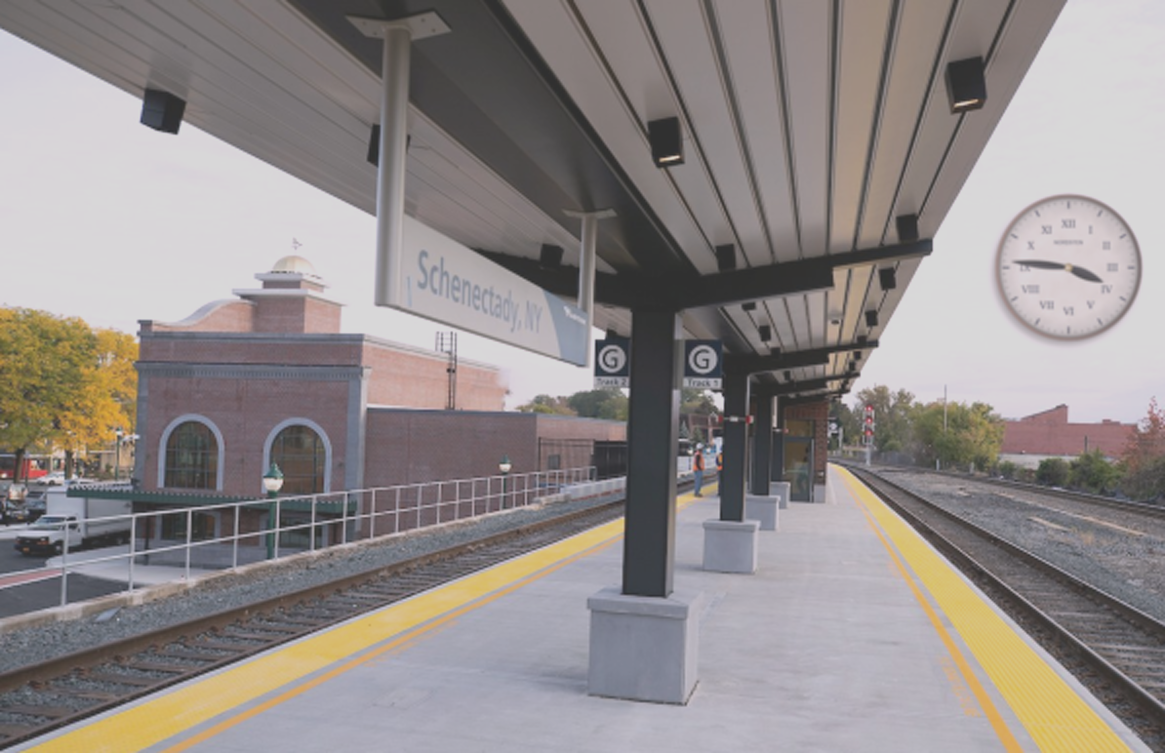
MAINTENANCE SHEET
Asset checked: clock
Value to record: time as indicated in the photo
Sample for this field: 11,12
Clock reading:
3,46
